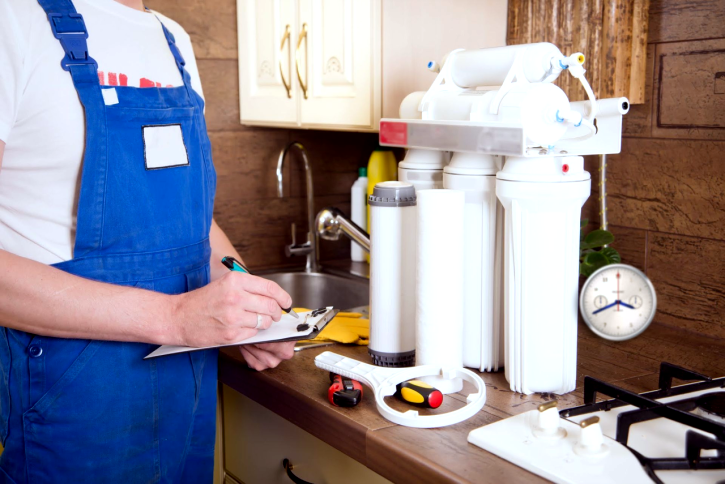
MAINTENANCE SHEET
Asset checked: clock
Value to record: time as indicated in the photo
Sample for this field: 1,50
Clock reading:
3,41
